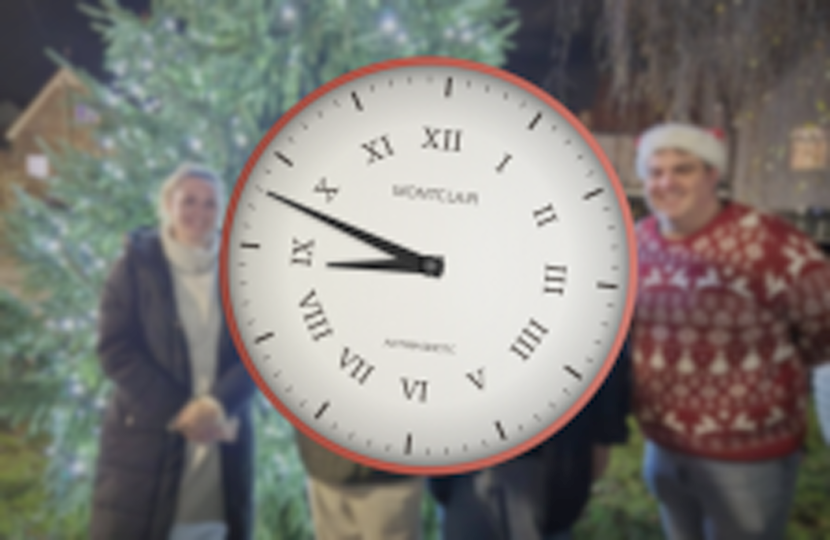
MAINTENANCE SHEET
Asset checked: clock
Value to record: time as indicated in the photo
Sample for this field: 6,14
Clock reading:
8,48
